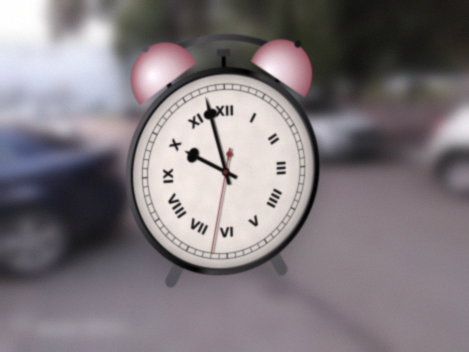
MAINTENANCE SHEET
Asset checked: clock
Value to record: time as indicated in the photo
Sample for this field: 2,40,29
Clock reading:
9,57,32
